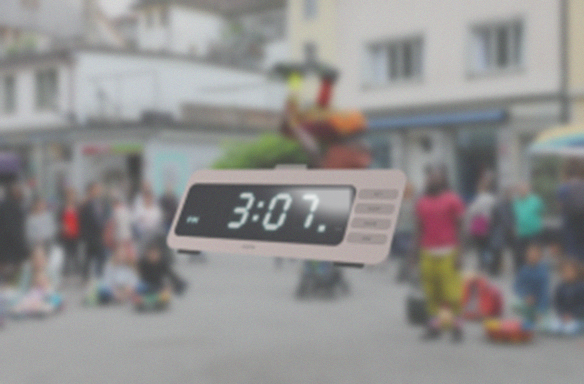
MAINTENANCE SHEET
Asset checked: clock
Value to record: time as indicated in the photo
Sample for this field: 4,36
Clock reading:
3,07
